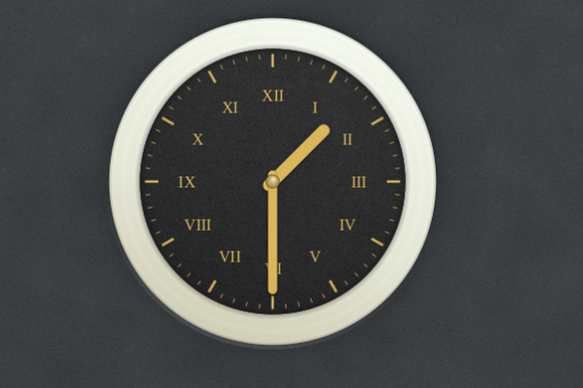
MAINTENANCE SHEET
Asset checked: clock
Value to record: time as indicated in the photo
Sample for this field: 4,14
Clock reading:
1,30
